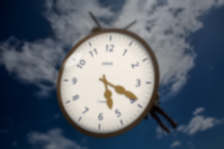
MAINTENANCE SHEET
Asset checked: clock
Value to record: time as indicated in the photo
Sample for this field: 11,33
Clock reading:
5,19
